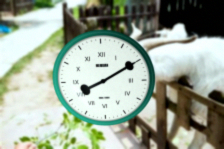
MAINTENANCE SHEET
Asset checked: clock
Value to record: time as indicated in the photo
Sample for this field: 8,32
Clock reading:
8,10
